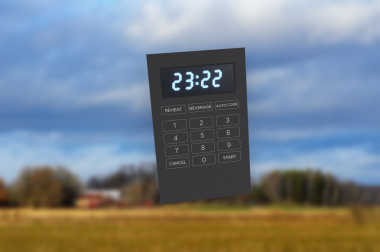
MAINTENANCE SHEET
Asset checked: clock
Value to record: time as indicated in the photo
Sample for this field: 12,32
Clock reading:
23,22
